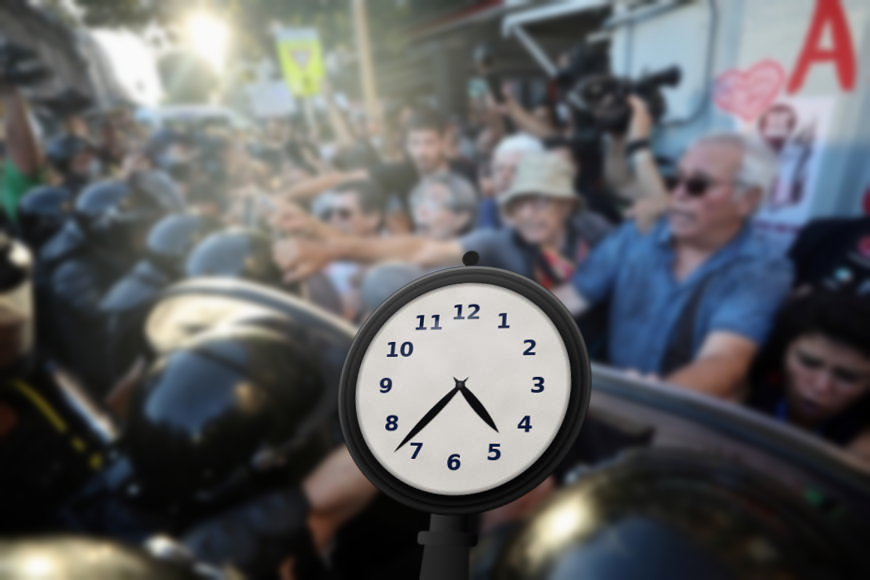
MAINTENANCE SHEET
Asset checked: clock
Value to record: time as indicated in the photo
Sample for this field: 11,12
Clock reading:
4,37
